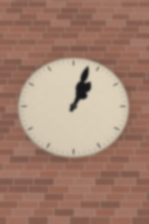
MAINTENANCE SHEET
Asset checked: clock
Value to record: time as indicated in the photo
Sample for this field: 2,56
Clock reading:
1,03
